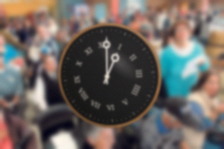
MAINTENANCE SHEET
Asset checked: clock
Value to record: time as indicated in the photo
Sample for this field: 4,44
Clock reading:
1,01
